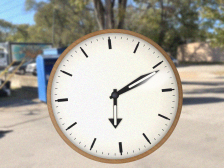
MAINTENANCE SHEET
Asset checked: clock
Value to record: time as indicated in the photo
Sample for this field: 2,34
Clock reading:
6,11
